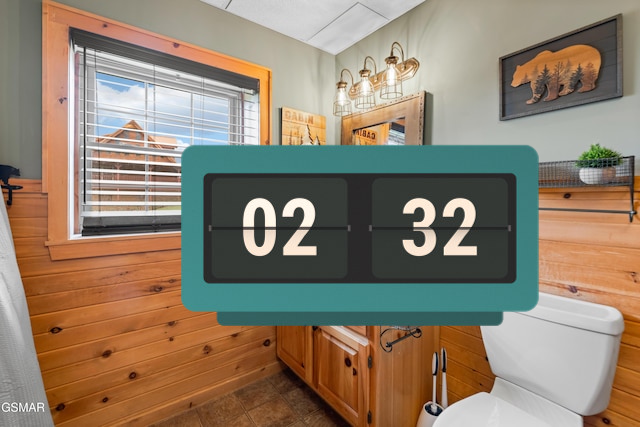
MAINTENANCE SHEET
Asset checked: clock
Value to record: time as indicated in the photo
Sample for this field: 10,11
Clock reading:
2,32
